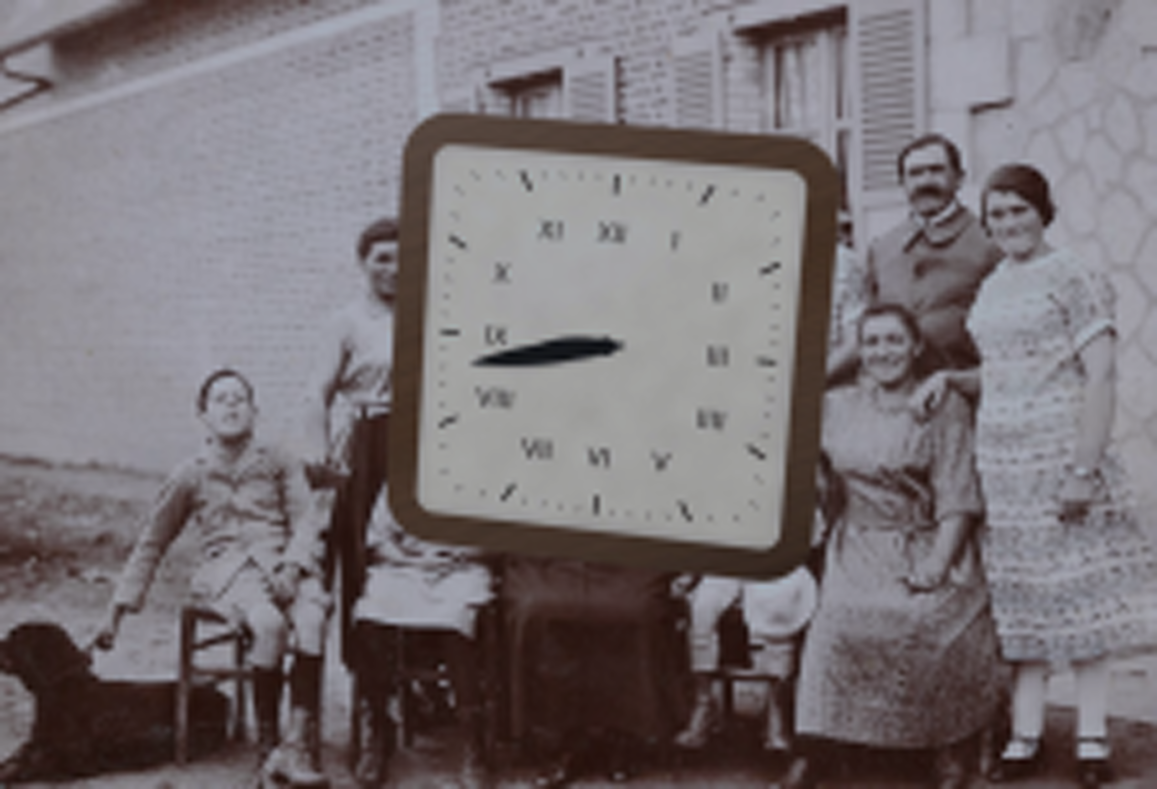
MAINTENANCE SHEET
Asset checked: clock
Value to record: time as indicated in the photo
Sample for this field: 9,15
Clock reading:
8,43
